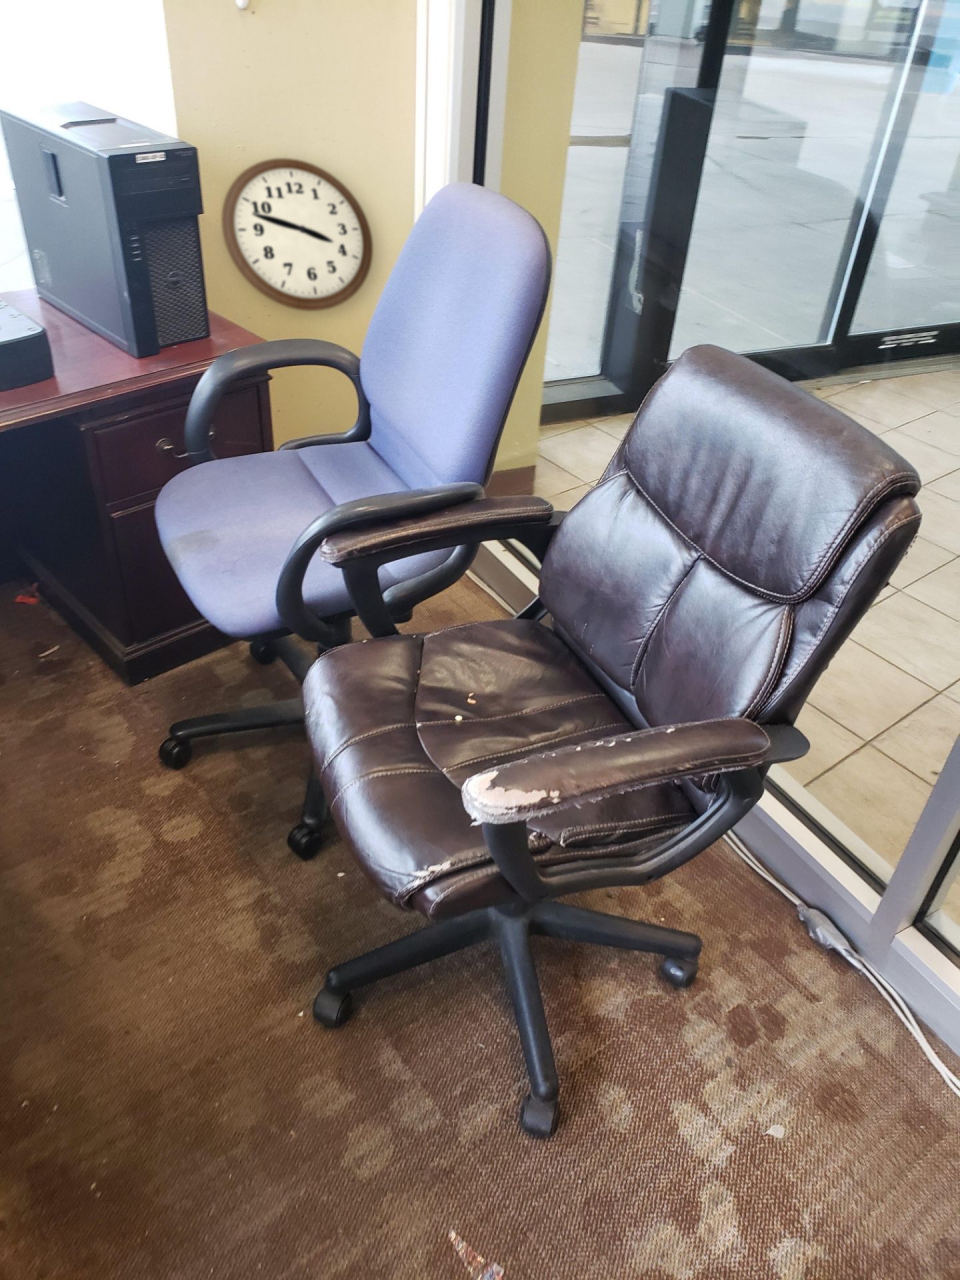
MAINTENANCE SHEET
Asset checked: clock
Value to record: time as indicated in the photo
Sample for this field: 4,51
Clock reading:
3,48
